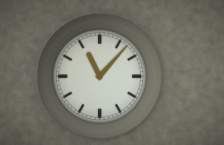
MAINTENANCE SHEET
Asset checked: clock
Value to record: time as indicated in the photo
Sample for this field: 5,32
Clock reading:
11,07
